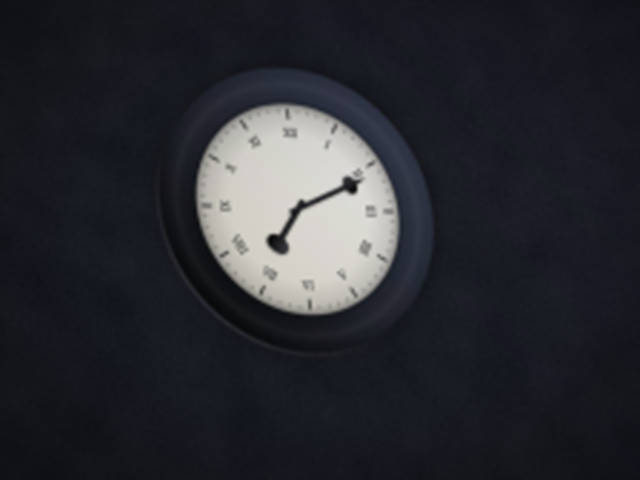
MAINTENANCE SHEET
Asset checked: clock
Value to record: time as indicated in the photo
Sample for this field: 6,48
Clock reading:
7,11
